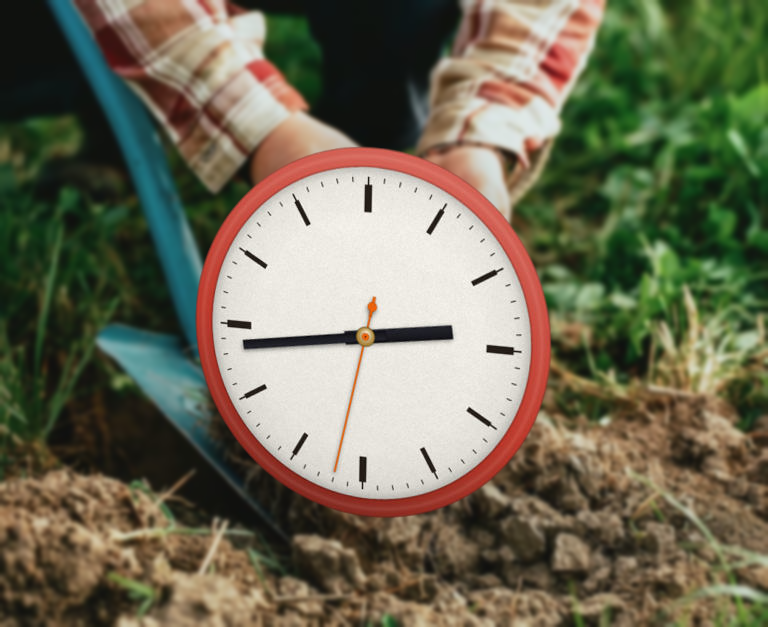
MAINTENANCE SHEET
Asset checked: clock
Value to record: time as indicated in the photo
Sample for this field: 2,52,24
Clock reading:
2,43,32
